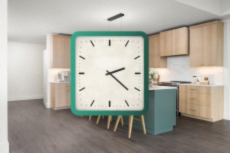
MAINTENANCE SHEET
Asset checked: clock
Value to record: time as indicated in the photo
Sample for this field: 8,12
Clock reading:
2,22
